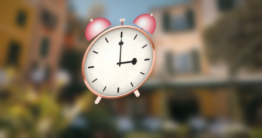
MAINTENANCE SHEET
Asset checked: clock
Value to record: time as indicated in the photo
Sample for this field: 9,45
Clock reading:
3,00
